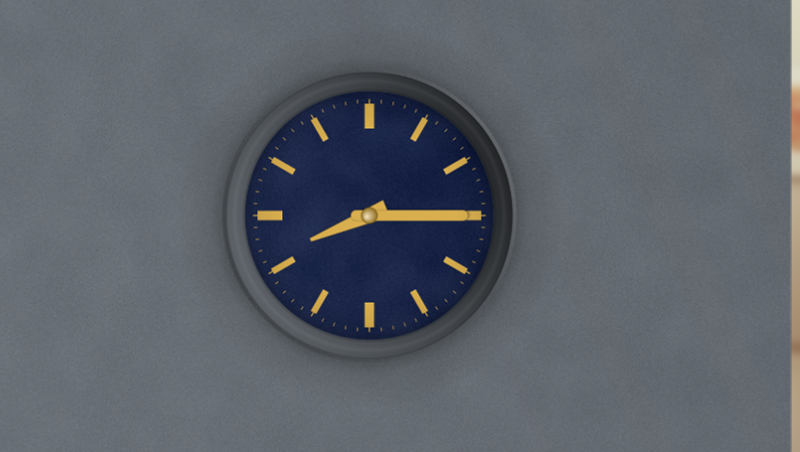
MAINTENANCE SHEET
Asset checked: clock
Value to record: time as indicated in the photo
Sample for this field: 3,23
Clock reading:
8,15
